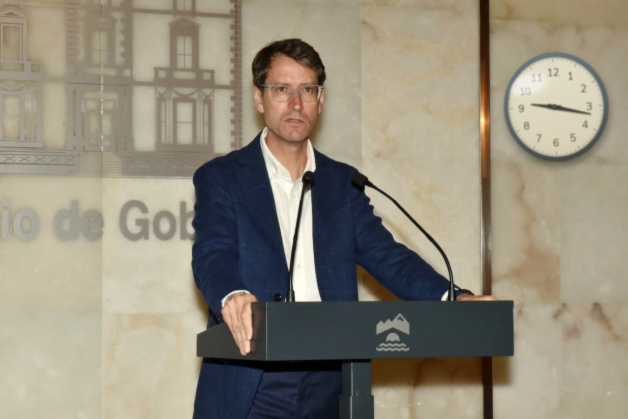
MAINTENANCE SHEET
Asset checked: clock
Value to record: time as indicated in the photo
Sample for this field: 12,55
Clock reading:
9,17
